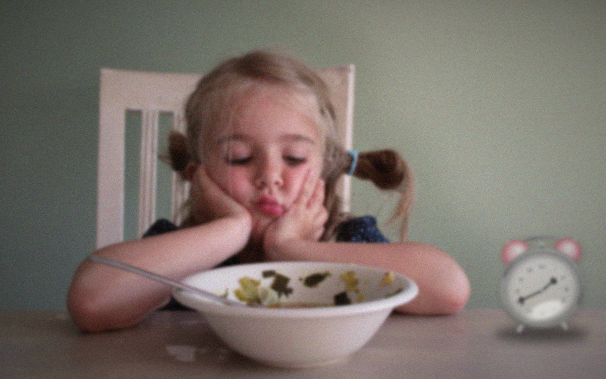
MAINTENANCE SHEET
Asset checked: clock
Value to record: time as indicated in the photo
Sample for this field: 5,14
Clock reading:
1,41
